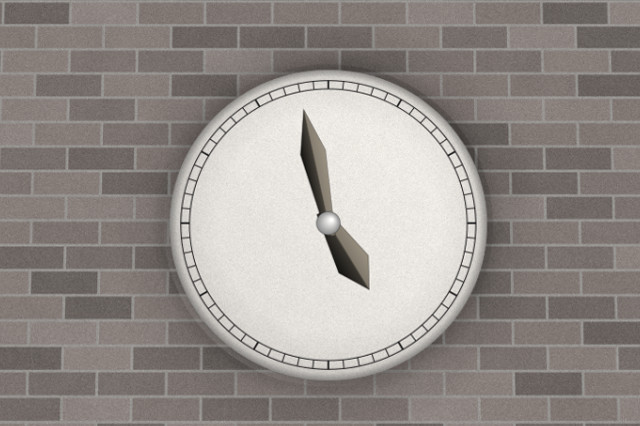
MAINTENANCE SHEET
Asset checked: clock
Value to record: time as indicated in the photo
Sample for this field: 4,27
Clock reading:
4,58
